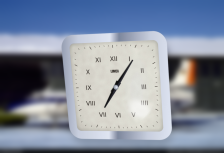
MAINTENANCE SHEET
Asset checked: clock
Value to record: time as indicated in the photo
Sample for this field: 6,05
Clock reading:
7,06
